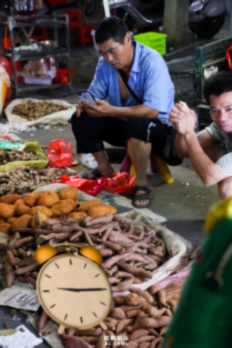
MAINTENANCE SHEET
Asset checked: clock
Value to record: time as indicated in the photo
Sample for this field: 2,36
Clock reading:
9,15
